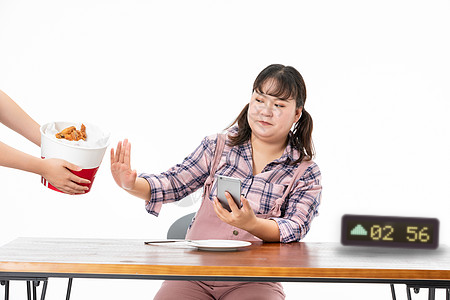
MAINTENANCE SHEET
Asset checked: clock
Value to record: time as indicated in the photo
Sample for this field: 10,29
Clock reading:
2,56
